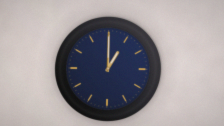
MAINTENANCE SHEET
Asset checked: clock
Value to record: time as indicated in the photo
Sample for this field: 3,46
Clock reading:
1,00
